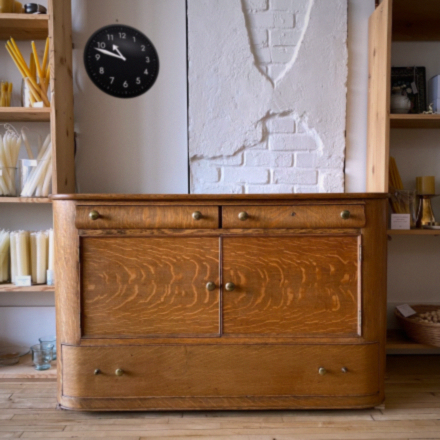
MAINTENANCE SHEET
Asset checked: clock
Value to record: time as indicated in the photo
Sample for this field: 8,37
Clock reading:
10,48
